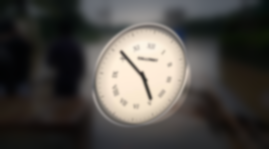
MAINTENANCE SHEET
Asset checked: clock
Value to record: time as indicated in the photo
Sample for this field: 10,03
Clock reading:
4,51
